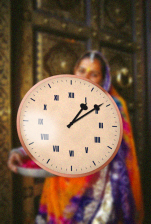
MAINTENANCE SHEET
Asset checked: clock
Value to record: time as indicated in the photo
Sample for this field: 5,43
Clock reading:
1,09
